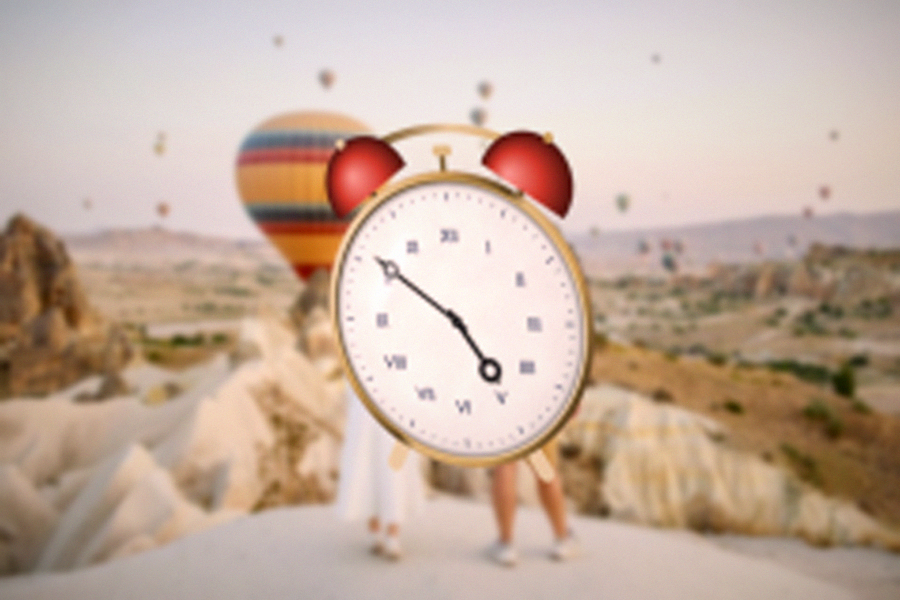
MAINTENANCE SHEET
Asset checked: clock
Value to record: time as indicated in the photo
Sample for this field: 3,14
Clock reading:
4,51
